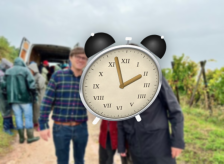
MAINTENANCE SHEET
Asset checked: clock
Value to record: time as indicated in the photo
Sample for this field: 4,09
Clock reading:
1,57
